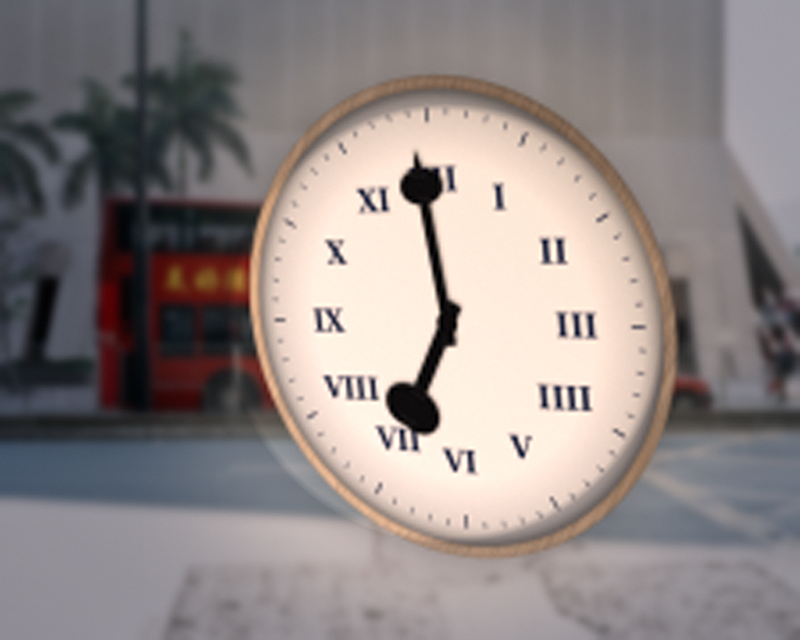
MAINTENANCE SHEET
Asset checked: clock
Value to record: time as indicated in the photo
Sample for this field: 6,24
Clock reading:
6,59
